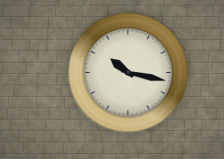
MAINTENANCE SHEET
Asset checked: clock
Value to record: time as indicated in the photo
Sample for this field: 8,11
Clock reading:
10,17
